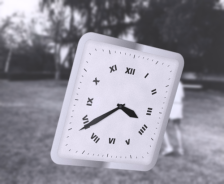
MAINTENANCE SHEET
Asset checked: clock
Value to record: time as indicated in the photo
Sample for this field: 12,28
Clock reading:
3,39
